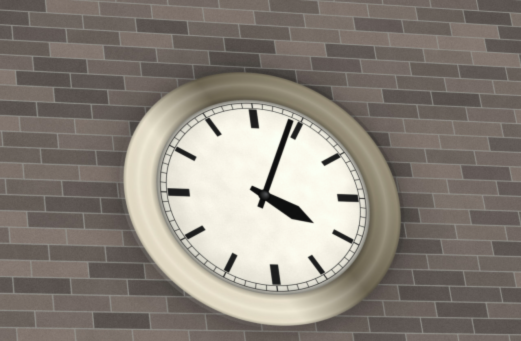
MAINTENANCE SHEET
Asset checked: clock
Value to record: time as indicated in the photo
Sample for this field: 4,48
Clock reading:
4,04
